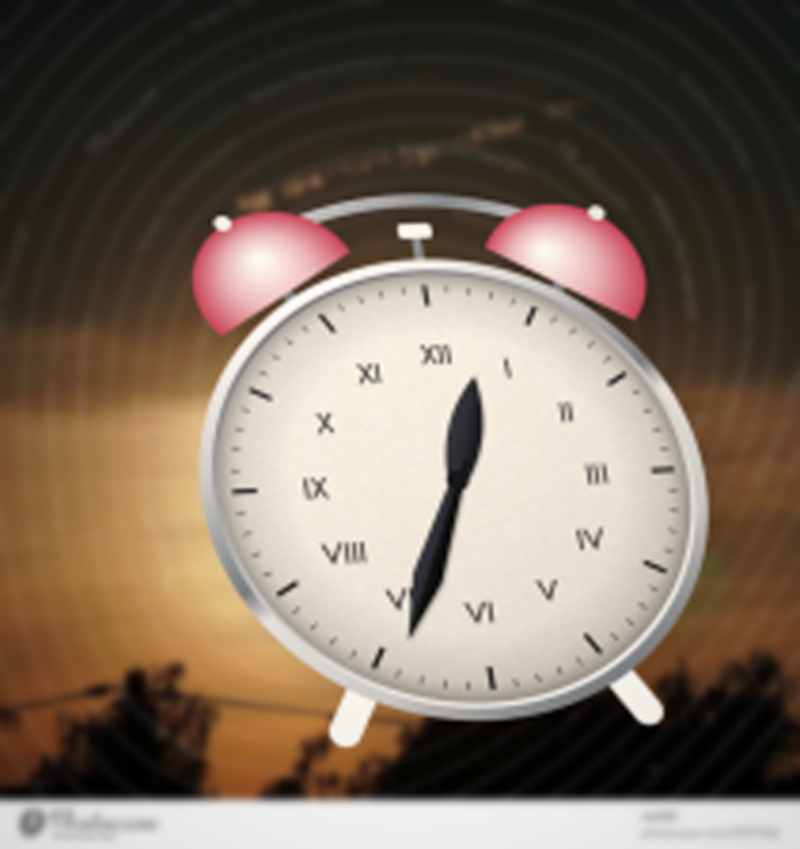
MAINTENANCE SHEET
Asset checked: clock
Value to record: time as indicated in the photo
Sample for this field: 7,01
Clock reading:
12,34
